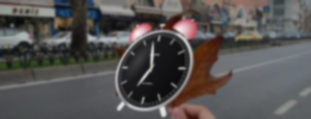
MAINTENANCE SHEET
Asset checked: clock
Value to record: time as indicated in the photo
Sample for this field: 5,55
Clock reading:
6,58
